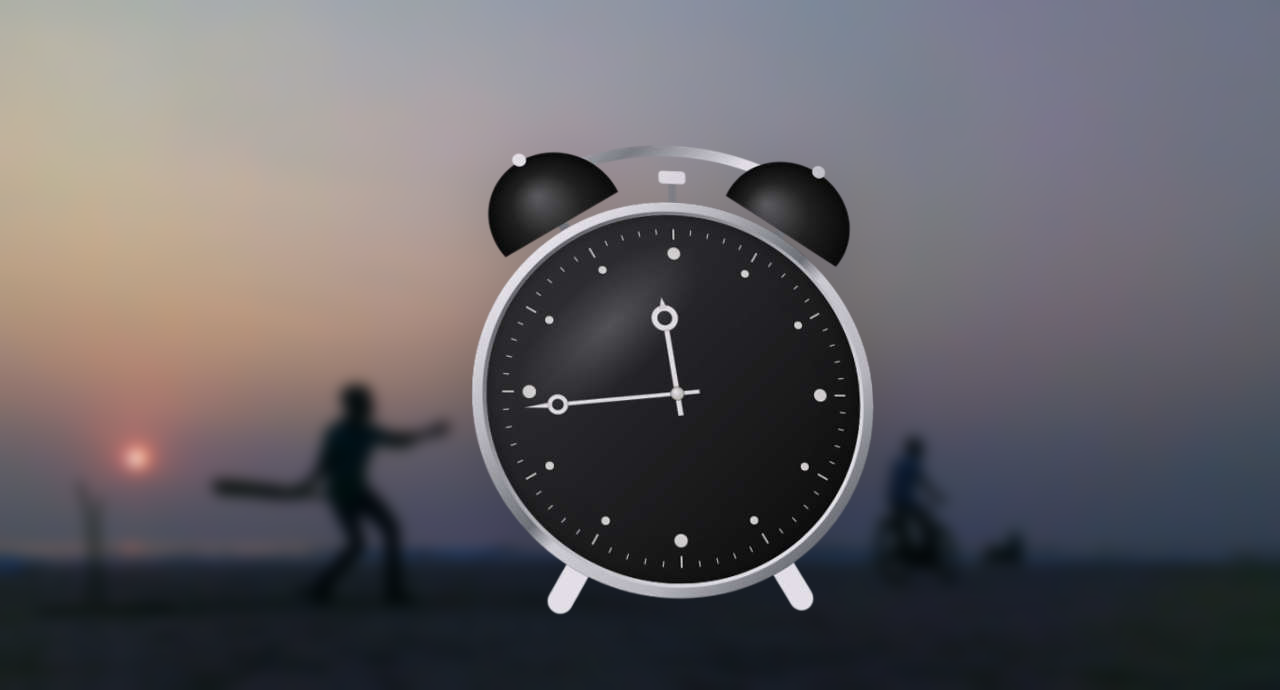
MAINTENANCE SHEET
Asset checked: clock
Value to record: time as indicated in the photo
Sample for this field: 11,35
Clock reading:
11,44
